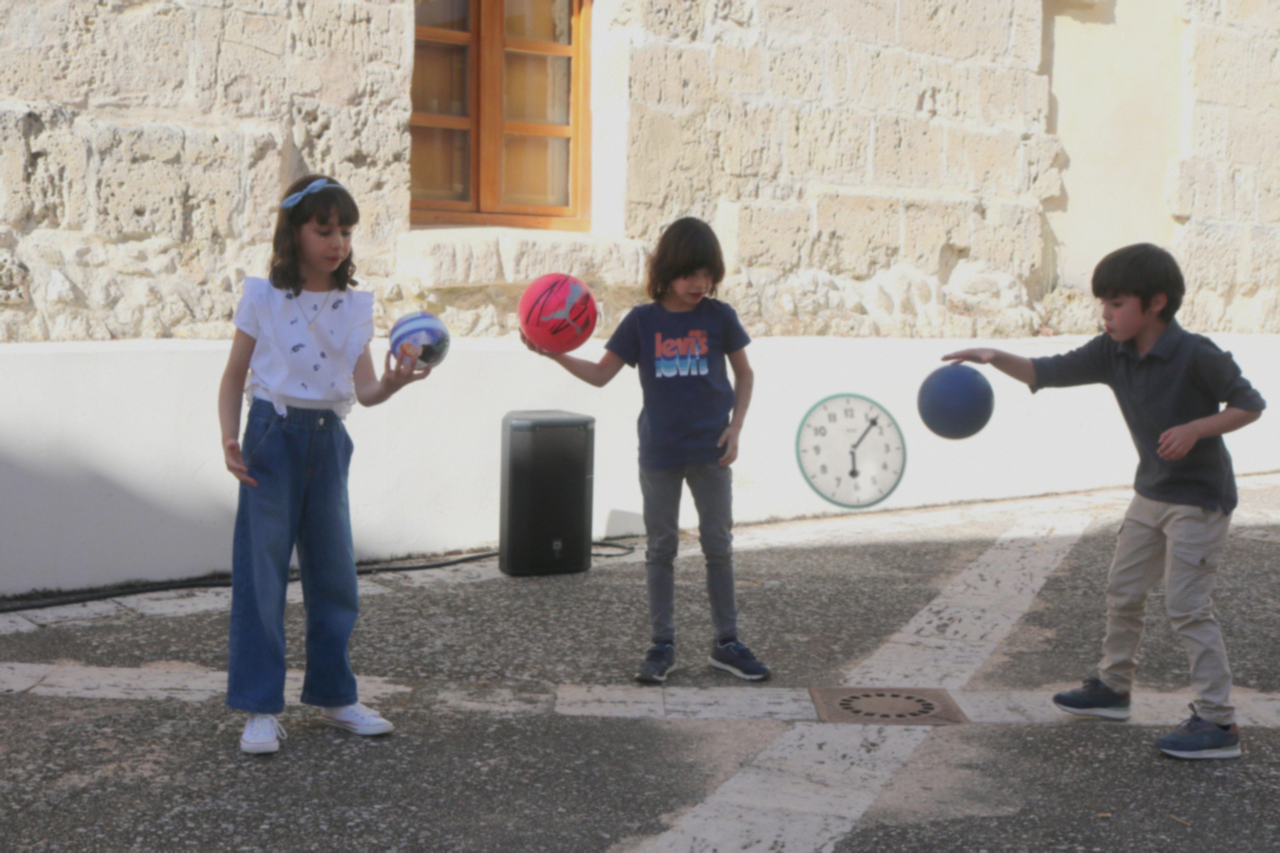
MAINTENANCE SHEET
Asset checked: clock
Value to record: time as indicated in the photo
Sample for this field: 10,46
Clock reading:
6,07
